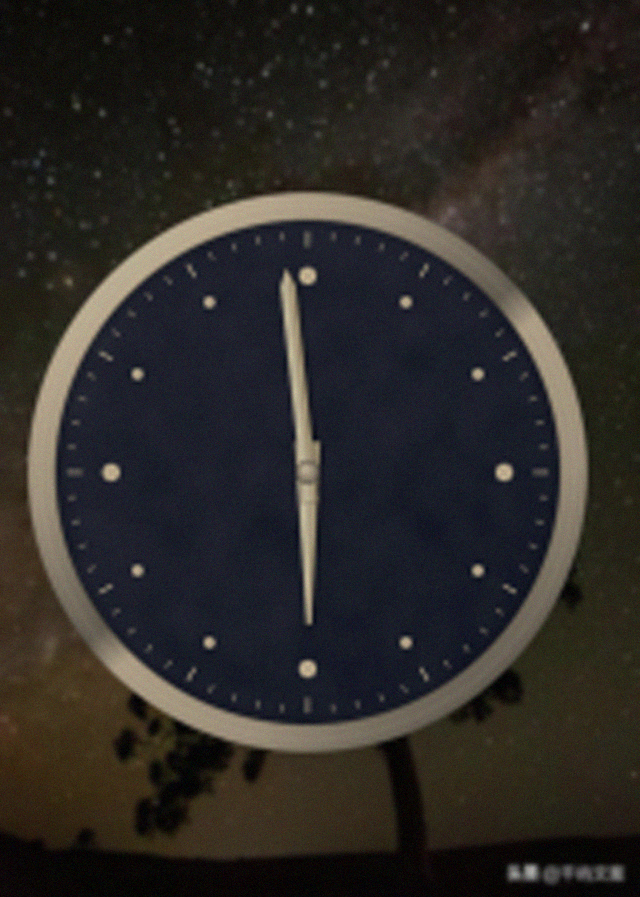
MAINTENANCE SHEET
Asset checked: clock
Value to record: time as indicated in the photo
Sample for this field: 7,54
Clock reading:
5,59
